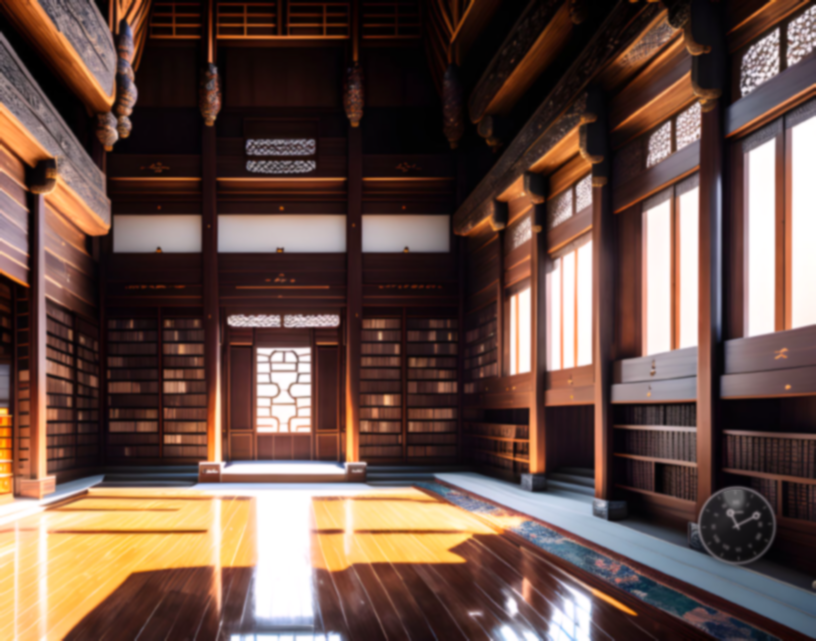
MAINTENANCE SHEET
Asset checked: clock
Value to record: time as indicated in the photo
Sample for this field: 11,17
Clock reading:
11,11
